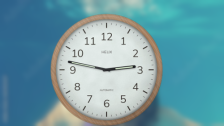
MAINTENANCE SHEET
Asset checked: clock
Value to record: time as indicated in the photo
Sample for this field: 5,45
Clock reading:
2,47
